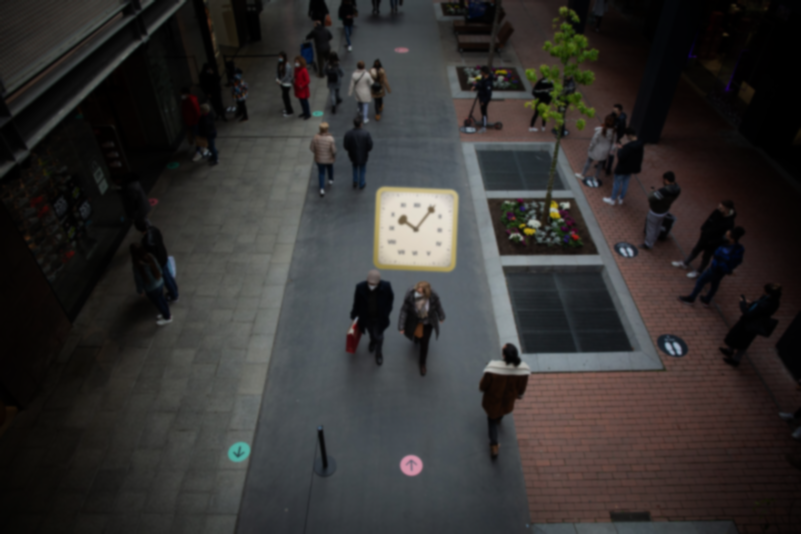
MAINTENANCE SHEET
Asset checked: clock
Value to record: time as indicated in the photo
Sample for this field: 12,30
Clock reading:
10,06
